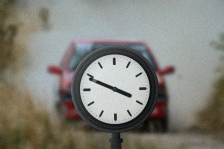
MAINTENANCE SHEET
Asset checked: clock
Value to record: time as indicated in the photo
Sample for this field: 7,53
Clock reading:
3,49
